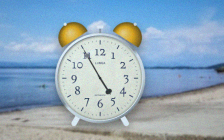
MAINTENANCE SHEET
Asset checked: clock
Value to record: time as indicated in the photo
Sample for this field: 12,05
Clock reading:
4,55
